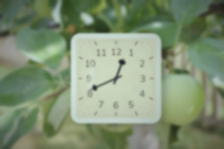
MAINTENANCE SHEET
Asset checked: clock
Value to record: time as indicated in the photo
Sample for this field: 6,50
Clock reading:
12,41
